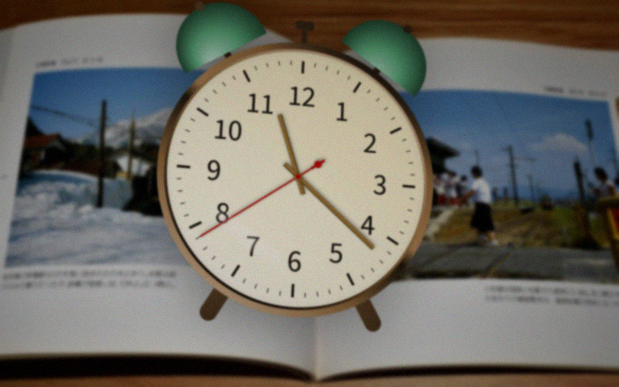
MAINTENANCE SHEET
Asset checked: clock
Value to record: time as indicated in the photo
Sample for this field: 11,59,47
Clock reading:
11,21,39
